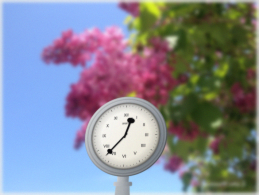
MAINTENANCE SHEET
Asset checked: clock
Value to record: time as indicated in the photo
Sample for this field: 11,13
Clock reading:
12,37
